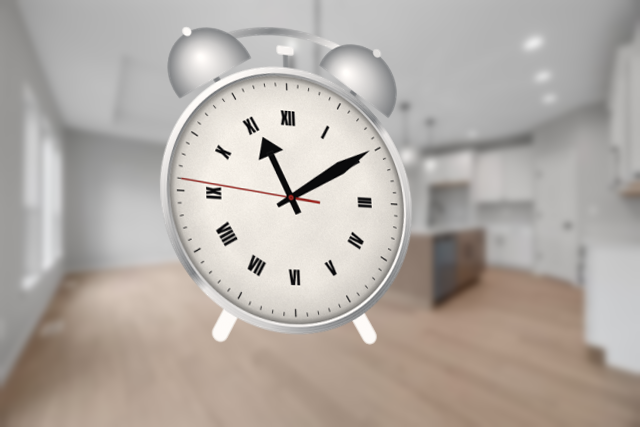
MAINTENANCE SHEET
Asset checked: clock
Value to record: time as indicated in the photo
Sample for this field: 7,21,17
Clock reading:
11,09,46
